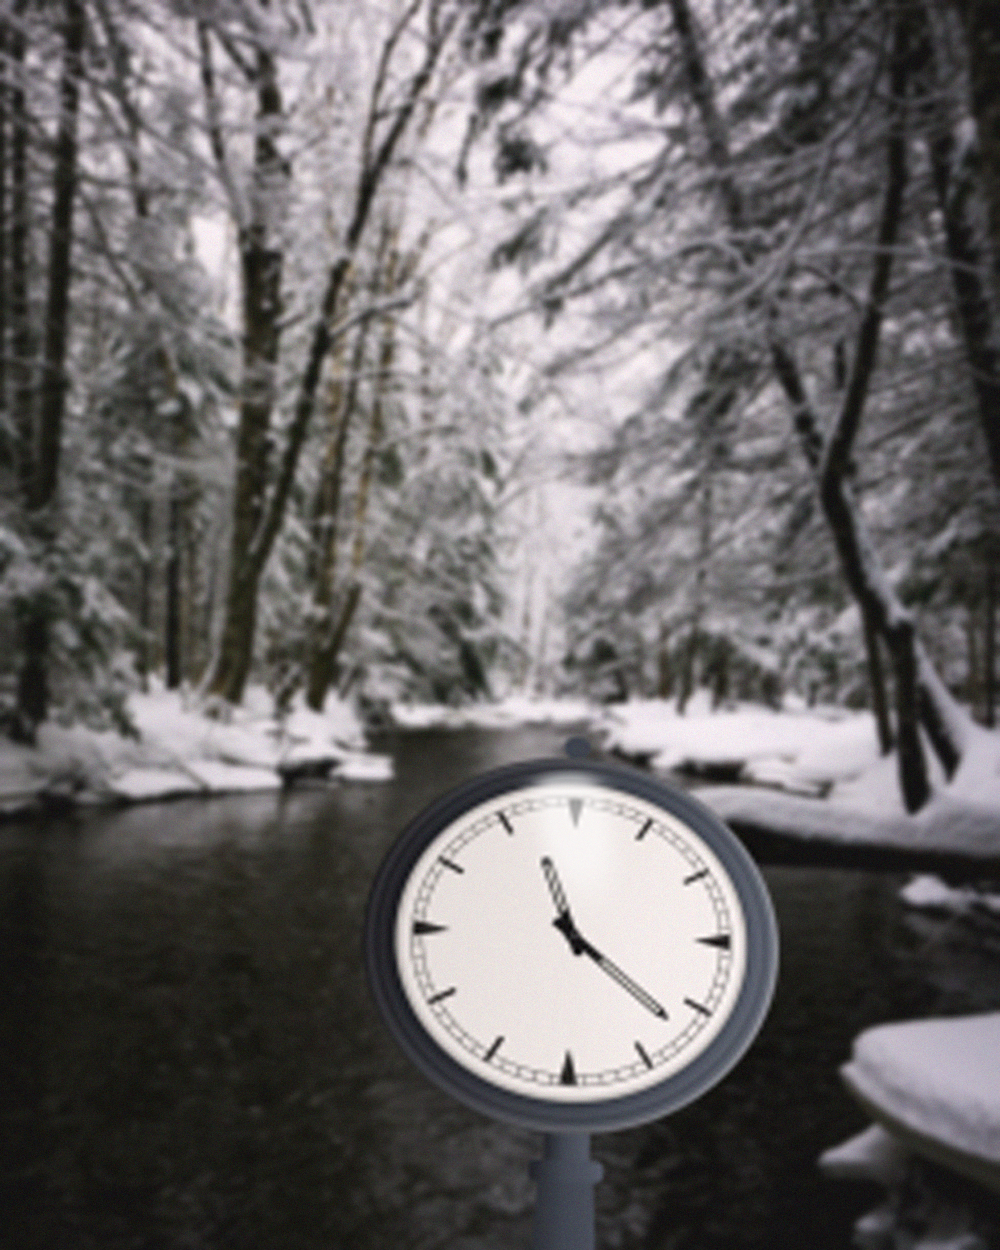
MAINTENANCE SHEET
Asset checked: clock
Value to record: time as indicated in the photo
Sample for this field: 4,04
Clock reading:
11,22
